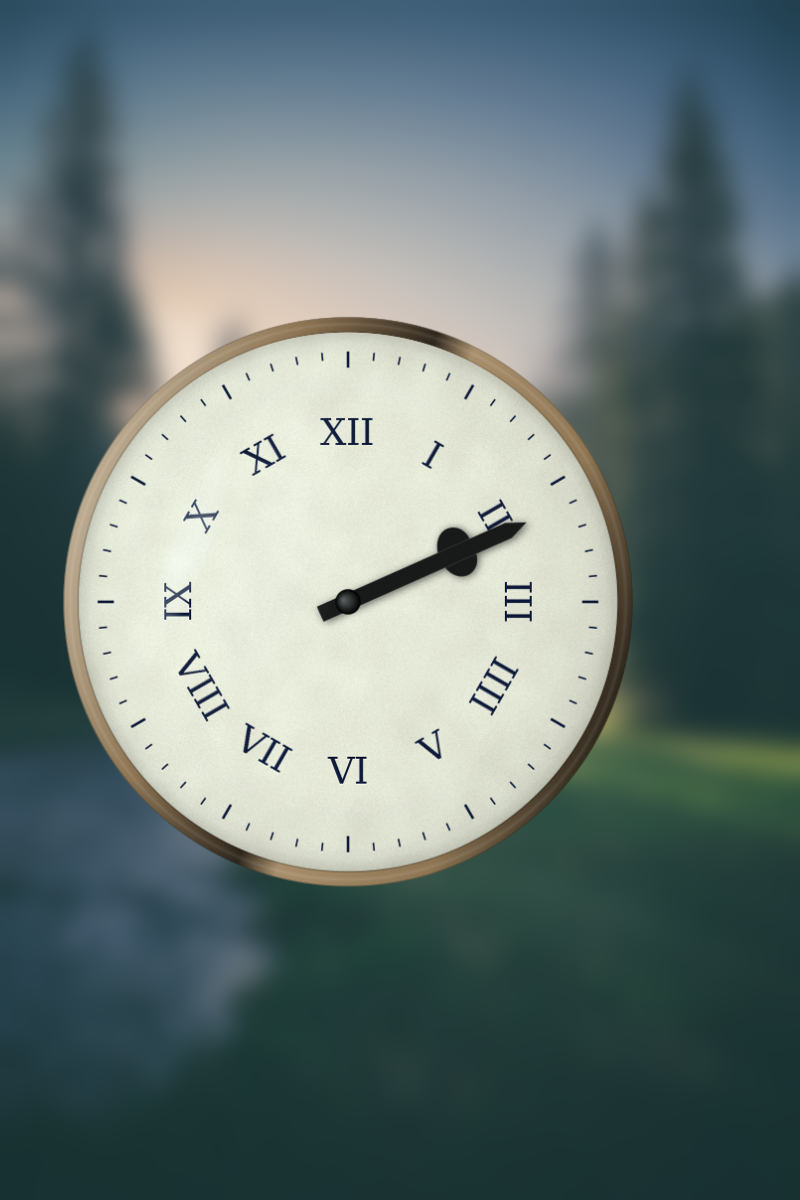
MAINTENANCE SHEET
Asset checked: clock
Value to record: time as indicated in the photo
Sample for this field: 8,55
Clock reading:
2,11
